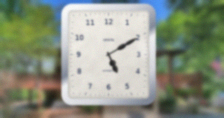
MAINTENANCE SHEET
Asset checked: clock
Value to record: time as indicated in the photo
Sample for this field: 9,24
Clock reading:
5,10
